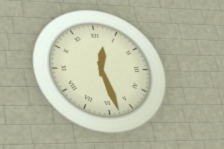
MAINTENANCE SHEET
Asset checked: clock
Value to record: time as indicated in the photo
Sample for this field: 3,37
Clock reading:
12,28
